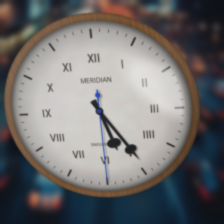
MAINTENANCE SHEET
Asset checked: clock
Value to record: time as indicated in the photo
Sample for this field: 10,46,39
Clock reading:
5,24,30
